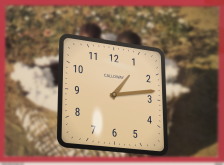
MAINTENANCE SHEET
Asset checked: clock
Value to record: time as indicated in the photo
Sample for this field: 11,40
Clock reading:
1,13
